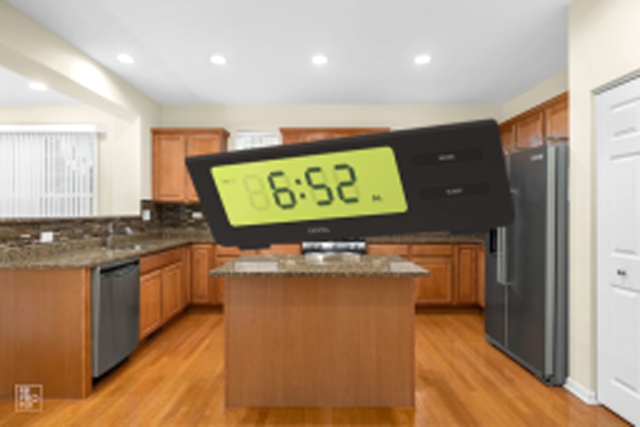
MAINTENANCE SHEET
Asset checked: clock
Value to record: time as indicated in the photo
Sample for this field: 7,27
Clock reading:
6,52
